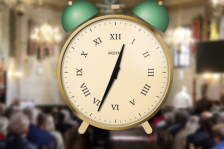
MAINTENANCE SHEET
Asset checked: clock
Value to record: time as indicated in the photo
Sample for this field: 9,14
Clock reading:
12,34
